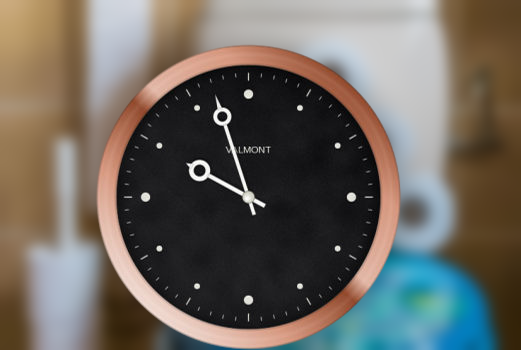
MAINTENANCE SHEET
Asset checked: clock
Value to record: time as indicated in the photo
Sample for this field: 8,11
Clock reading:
9,57
